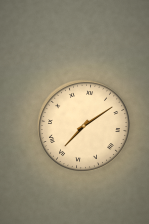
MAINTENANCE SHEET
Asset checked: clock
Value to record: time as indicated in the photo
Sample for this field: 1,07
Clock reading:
7,08
